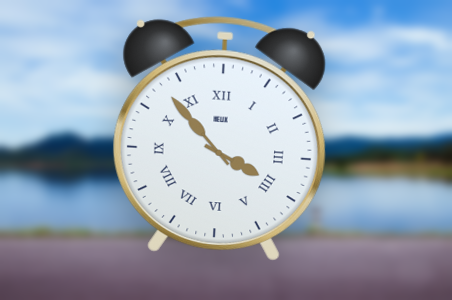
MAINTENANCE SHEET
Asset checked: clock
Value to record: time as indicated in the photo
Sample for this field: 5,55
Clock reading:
3,53
